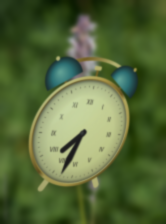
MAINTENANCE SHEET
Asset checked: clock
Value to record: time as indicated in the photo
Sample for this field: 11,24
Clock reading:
7,33
